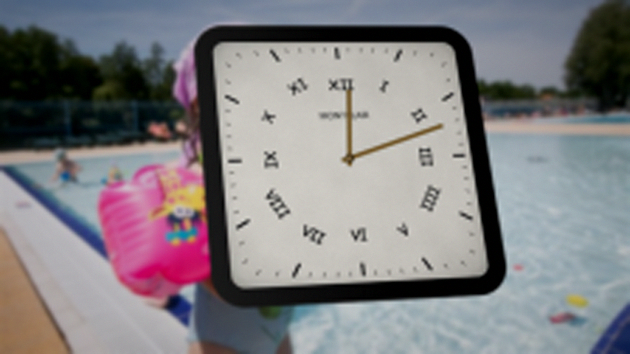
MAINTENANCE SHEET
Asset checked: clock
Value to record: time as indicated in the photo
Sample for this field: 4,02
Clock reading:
12,12
